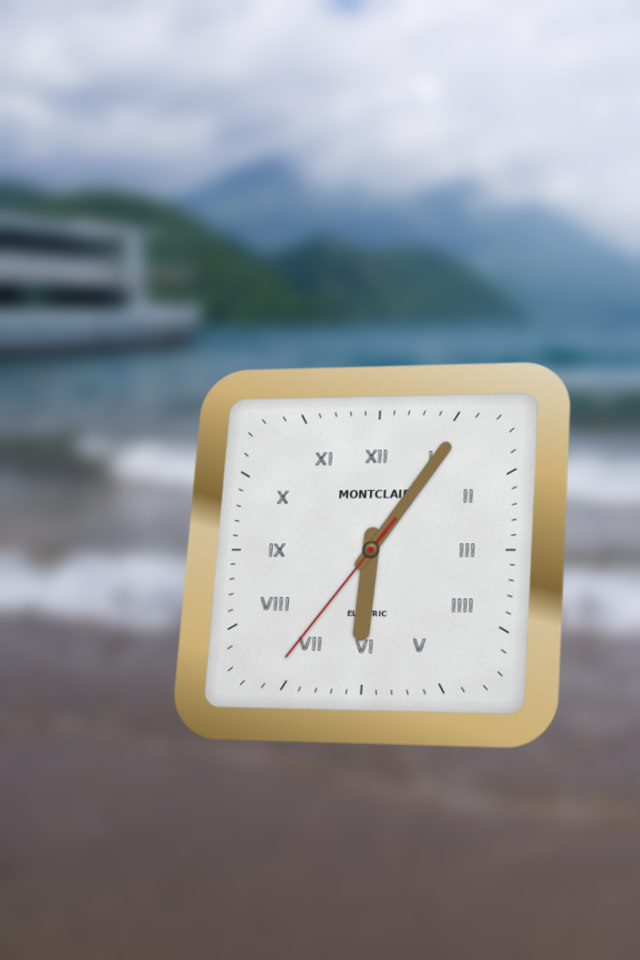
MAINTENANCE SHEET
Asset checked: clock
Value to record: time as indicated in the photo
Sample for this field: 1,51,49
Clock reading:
6,05,36
